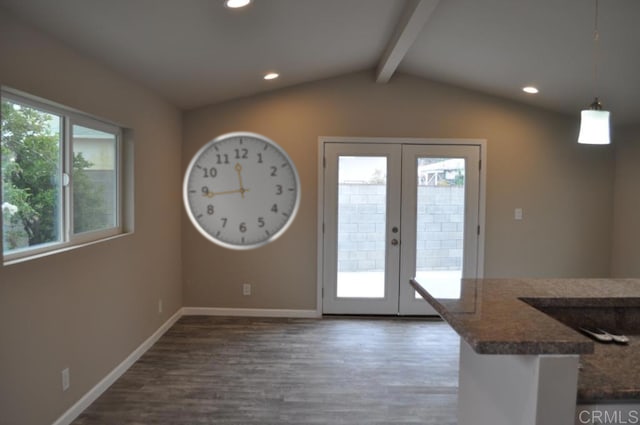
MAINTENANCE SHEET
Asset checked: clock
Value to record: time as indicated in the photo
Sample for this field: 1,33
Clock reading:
11,44
